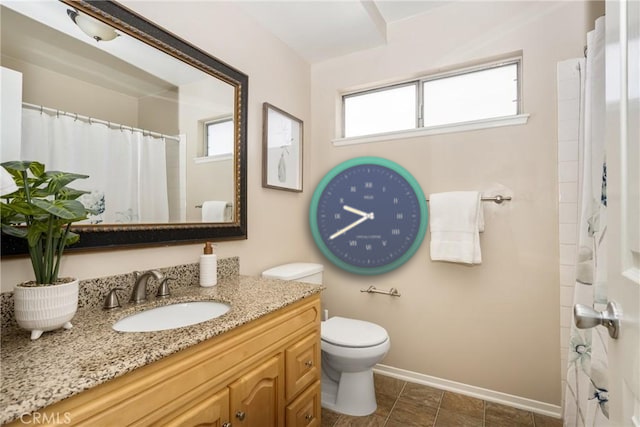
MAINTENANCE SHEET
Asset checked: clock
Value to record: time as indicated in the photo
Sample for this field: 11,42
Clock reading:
9,40
